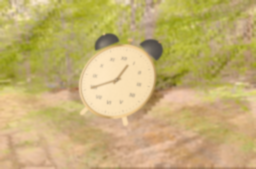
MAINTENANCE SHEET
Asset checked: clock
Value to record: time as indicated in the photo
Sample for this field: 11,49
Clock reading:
12,40
